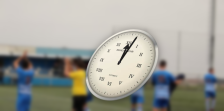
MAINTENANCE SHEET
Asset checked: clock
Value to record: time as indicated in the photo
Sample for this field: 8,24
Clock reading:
12,02
